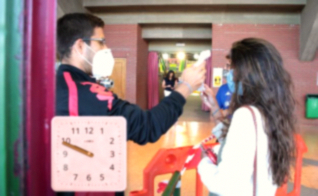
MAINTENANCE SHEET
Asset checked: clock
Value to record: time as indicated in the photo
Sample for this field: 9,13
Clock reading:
9,49
